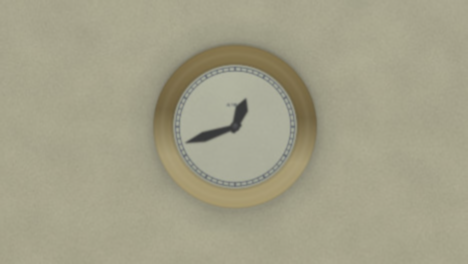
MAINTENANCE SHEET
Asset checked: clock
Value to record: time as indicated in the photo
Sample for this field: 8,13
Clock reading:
12,42
